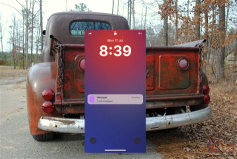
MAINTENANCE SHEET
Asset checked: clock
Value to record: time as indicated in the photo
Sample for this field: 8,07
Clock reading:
8,39
